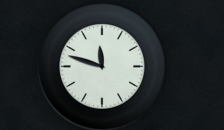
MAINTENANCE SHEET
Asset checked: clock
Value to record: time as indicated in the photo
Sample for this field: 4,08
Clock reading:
11,48
